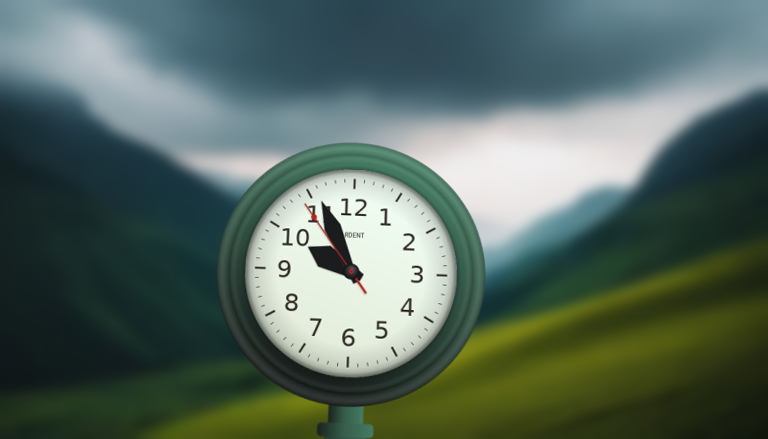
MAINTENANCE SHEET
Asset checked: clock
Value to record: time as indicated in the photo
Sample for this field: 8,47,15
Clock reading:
9,55,54
